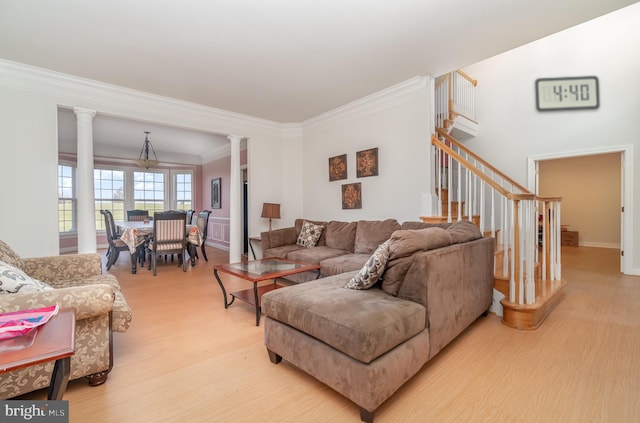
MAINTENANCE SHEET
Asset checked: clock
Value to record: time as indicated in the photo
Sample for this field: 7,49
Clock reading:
4,40
